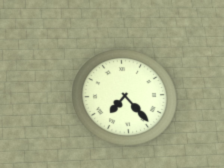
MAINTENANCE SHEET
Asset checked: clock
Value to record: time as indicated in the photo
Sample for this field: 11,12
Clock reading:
7,24
